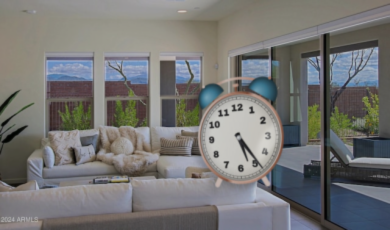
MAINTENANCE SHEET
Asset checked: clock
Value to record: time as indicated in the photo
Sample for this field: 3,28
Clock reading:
5,24
